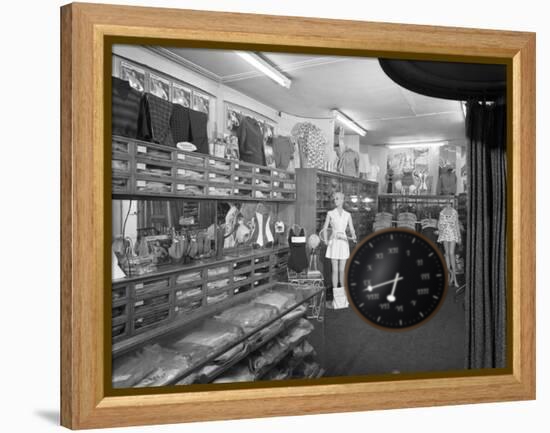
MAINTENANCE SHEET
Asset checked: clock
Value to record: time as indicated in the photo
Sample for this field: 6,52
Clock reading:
6,43
